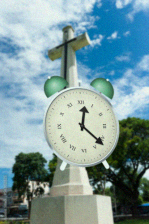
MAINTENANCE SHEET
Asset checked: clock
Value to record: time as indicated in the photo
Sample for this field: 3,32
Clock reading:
12,22
